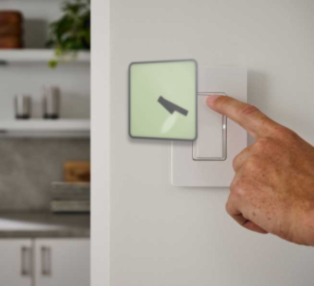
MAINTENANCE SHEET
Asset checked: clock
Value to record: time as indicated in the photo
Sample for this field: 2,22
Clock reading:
4,19
